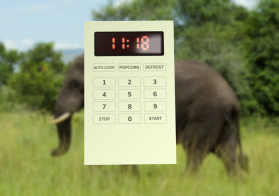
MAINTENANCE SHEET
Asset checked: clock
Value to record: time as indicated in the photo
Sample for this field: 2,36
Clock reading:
11,18
